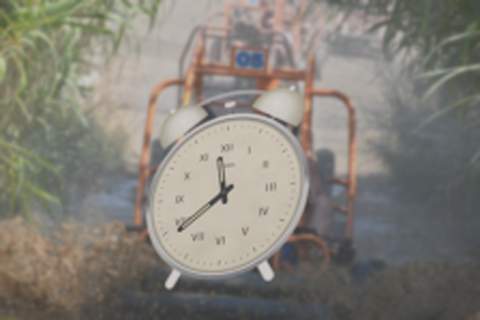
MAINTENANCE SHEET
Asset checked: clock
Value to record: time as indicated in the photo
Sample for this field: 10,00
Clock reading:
11,39
